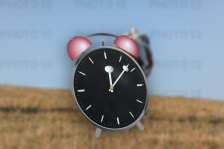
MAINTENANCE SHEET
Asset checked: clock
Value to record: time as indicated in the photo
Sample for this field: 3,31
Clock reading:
12,08
